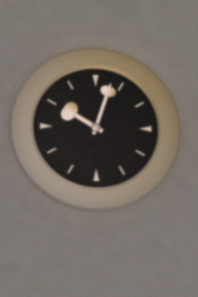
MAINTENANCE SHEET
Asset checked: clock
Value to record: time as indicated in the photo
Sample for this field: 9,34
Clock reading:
10,03
